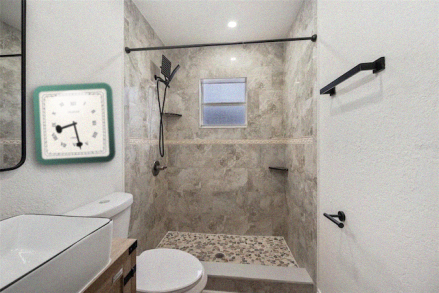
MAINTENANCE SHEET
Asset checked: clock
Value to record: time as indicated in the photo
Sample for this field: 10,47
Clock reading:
8,28
